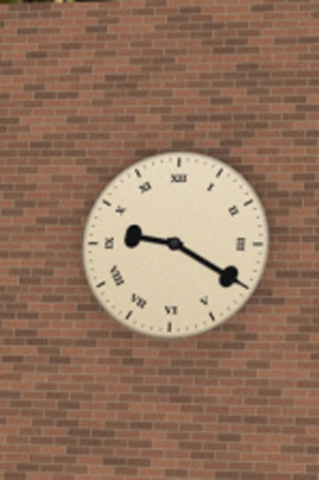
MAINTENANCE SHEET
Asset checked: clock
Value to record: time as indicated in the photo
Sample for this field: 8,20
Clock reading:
9,20
